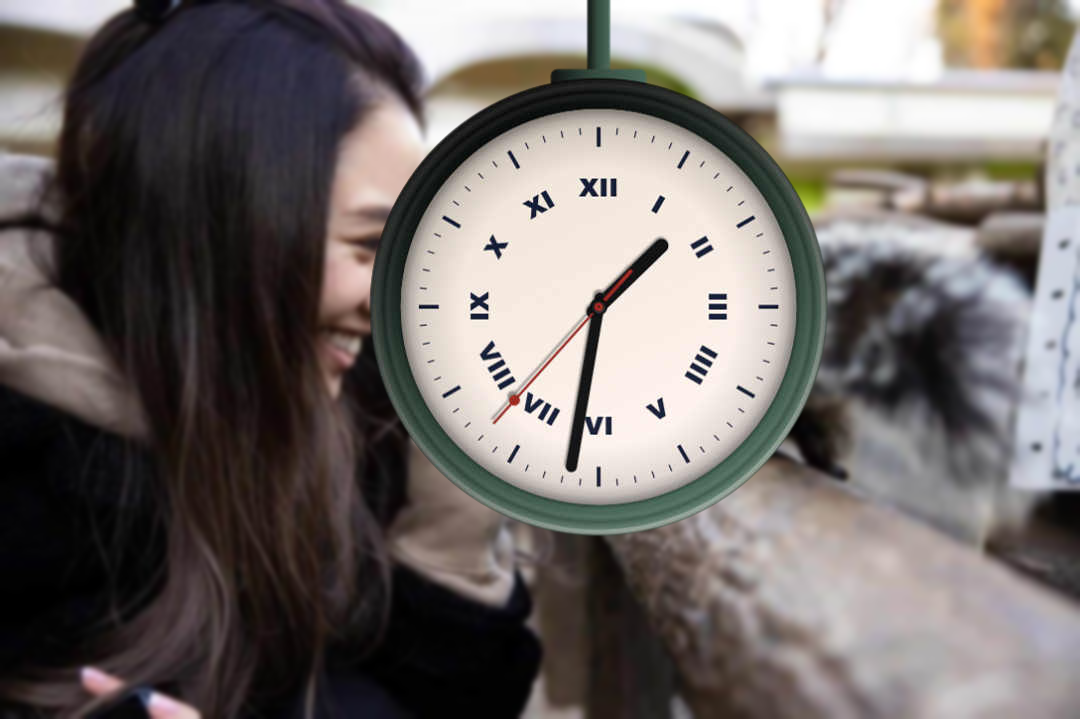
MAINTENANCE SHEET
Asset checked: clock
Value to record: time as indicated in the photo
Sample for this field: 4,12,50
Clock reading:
1,31,37
